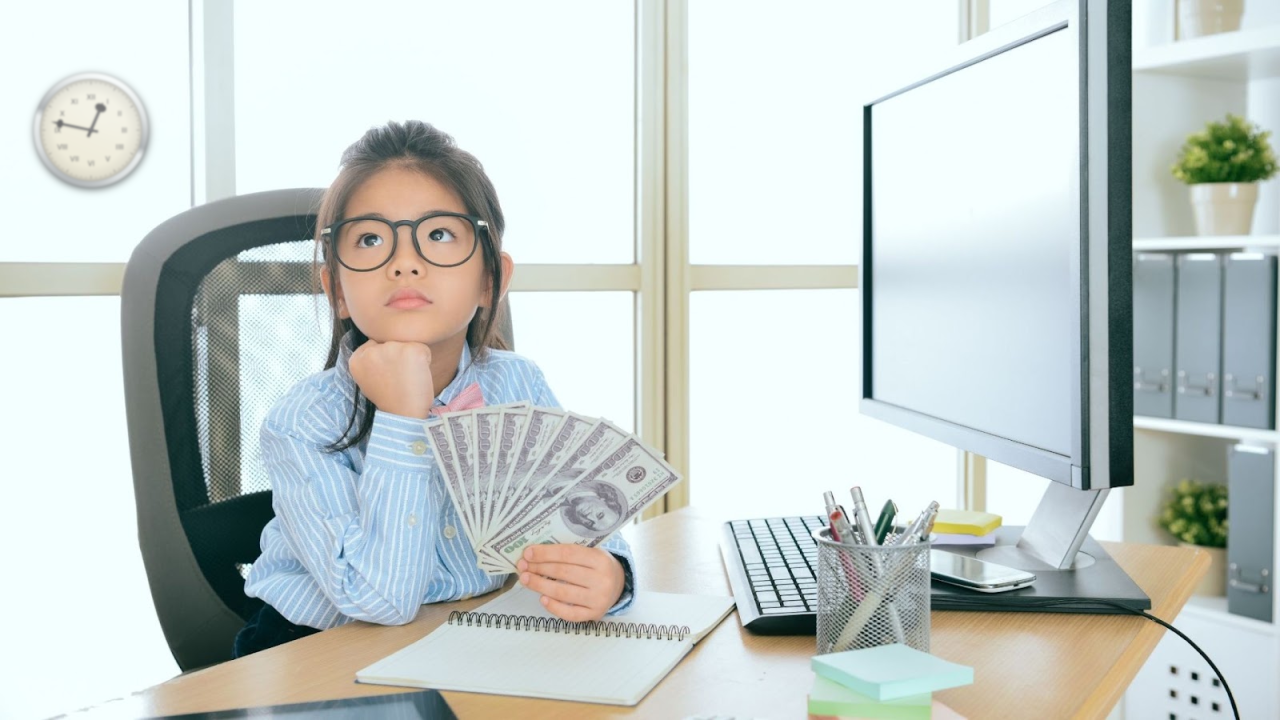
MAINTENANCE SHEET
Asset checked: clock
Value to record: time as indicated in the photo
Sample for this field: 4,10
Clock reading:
12,47
